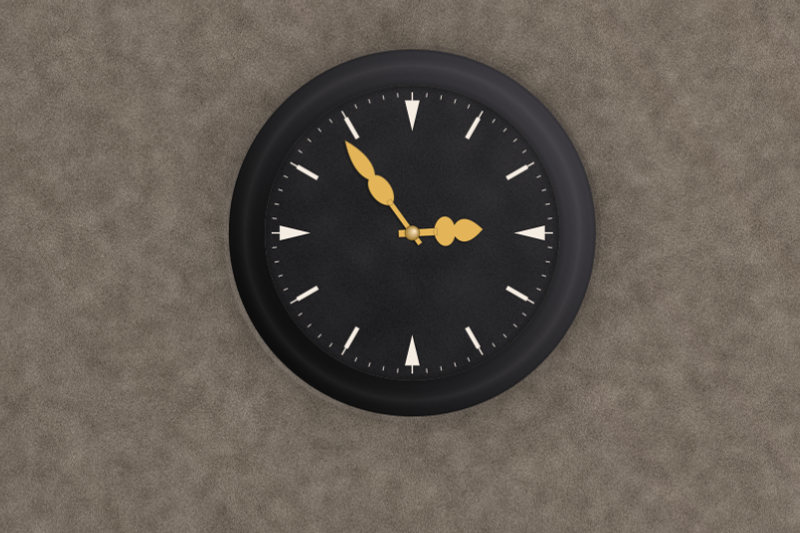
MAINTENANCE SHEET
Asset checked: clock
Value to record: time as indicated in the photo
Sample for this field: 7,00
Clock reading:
2,54
